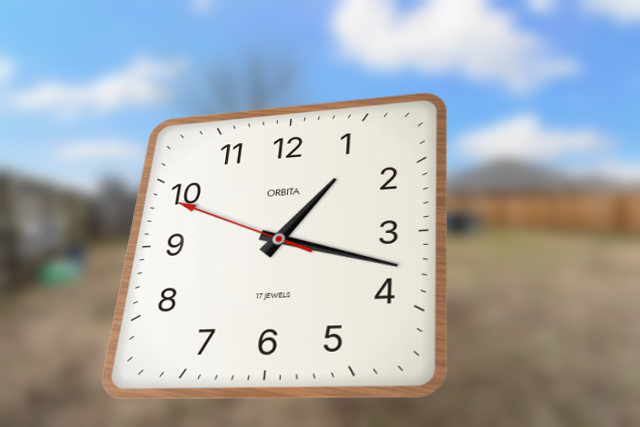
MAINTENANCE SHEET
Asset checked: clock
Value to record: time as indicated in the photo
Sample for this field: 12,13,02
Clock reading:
1,17,49
